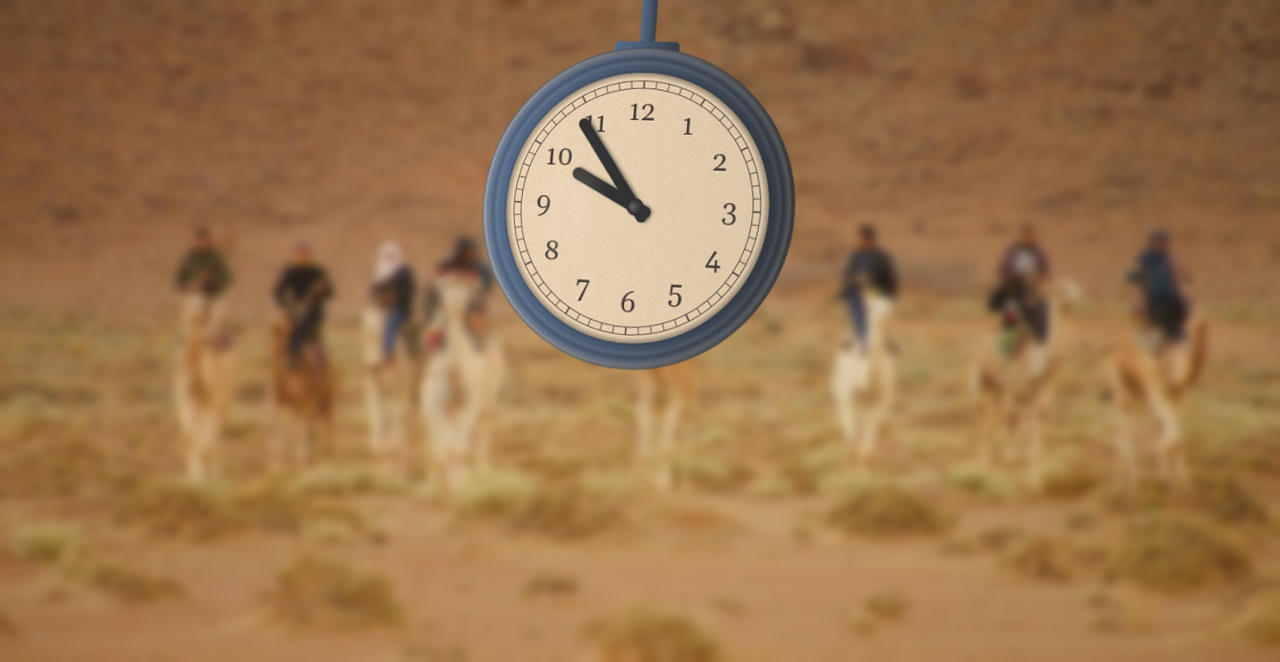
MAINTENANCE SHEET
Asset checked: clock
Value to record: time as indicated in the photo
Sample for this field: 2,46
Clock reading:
9,54
